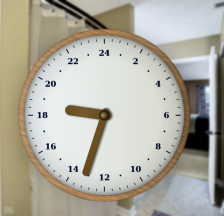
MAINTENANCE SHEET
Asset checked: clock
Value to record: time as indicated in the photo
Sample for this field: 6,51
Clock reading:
18,33
